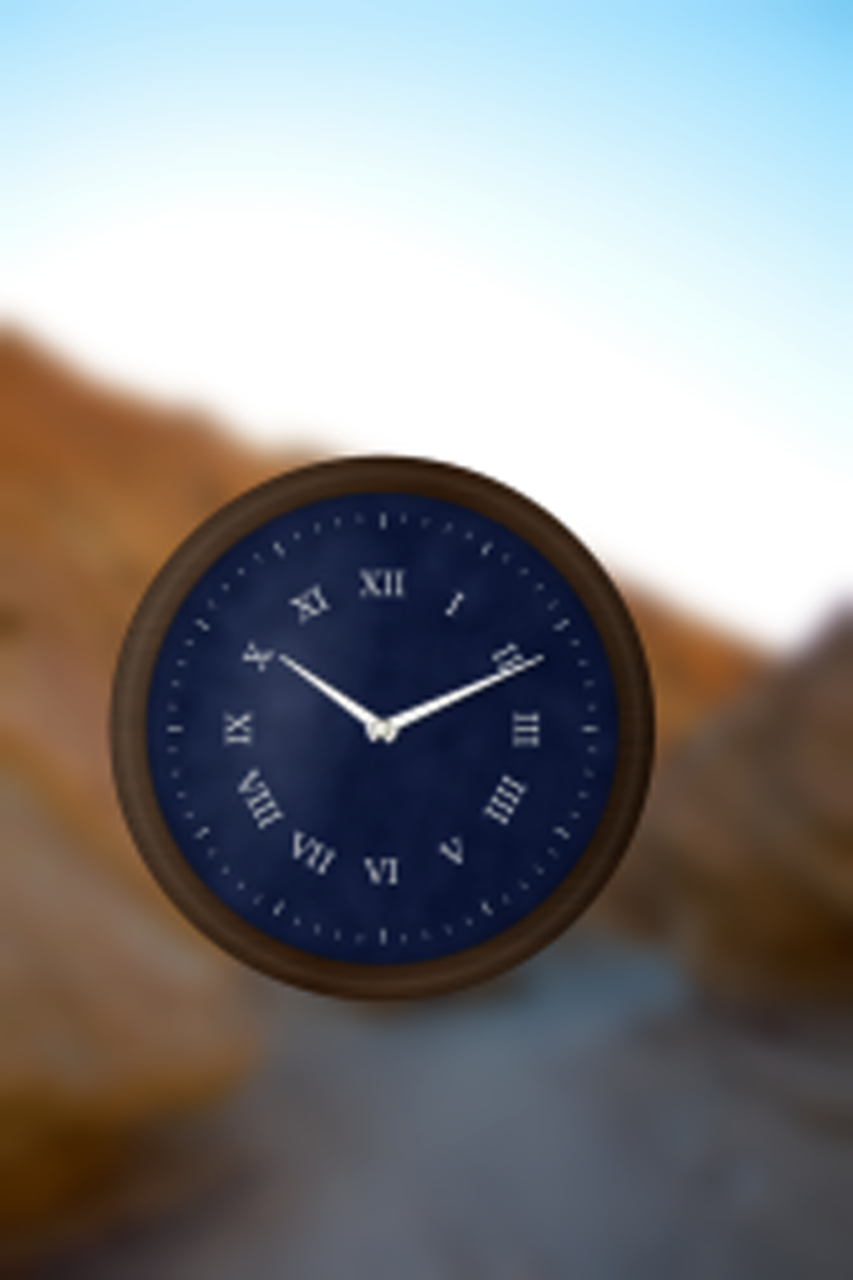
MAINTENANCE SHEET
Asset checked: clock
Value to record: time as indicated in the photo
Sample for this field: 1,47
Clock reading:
10,11
